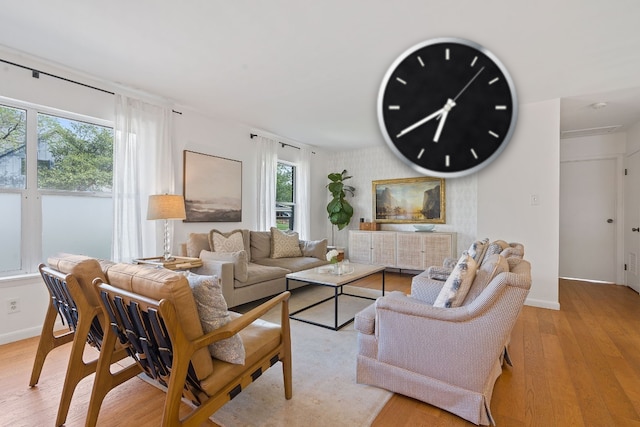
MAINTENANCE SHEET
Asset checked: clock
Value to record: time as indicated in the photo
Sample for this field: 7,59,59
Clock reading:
6,40,07
